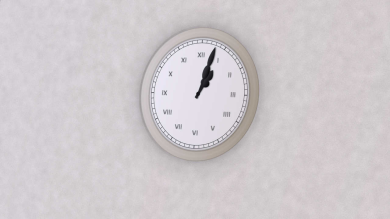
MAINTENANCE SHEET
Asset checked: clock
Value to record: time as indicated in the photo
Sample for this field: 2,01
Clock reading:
1,03
